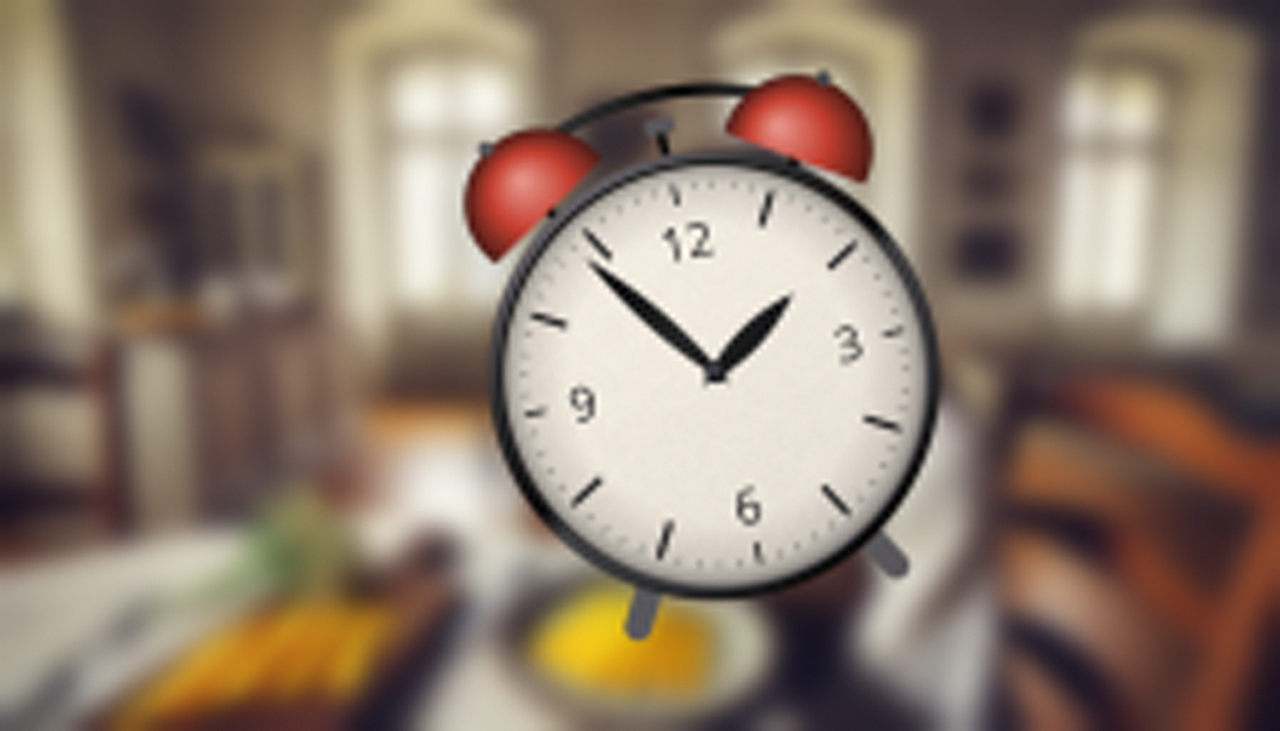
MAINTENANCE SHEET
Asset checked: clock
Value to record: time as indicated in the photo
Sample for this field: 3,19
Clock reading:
1,54
